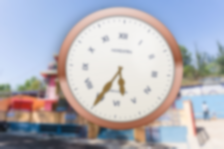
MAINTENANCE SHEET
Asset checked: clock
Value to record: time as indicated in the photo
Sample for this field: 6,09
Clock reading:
5,35
